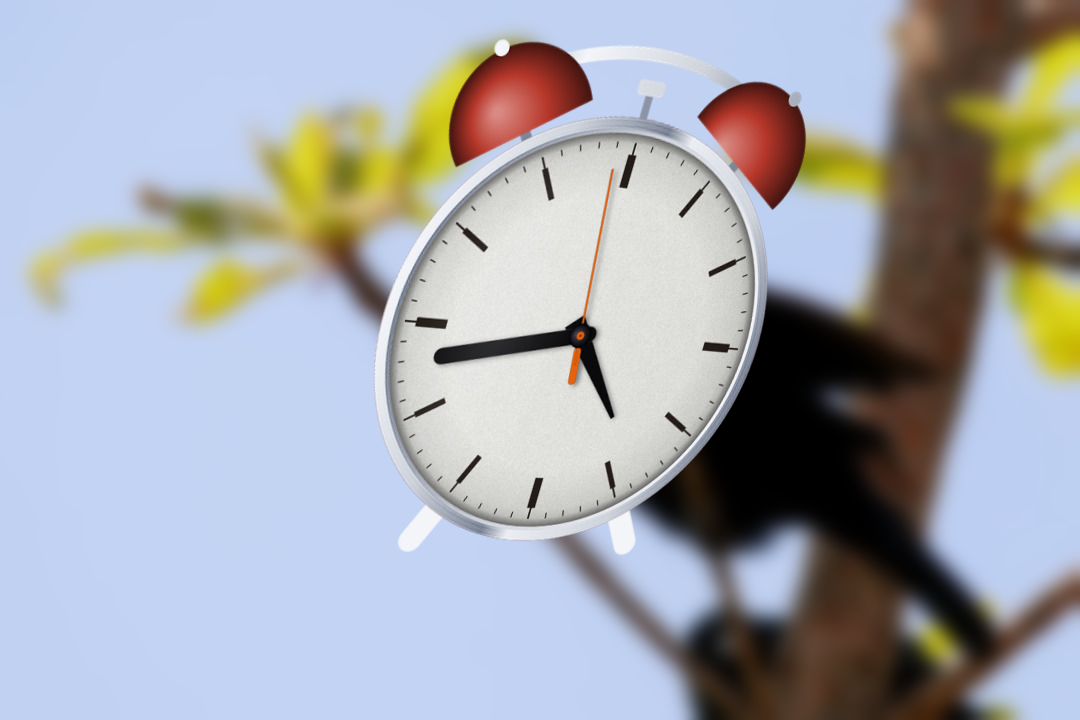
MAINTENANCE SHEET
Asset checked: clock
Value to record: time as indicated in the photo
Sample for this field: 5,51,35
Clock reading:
4,42,59
